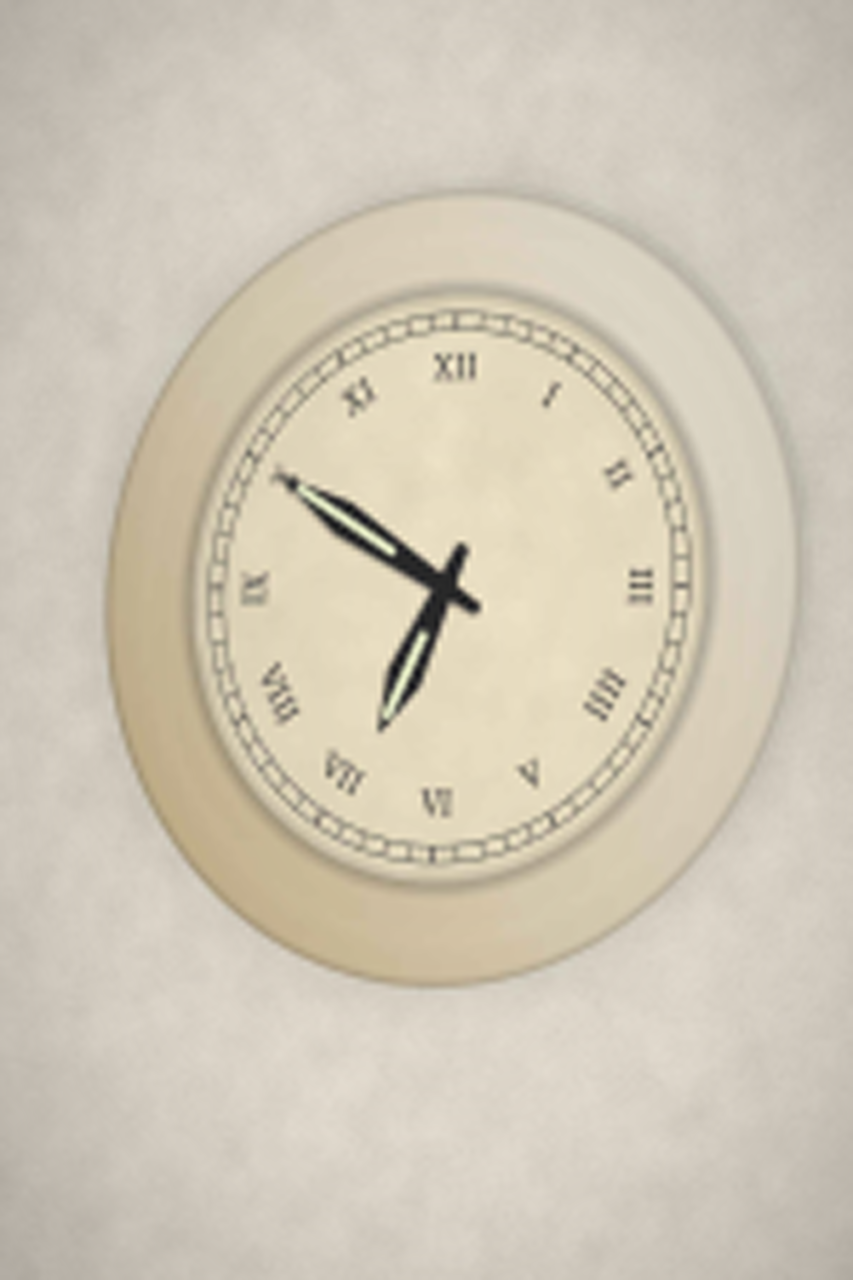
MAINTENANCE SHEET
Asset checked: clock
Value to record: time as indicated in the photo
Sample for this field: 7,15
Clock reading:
6,50
